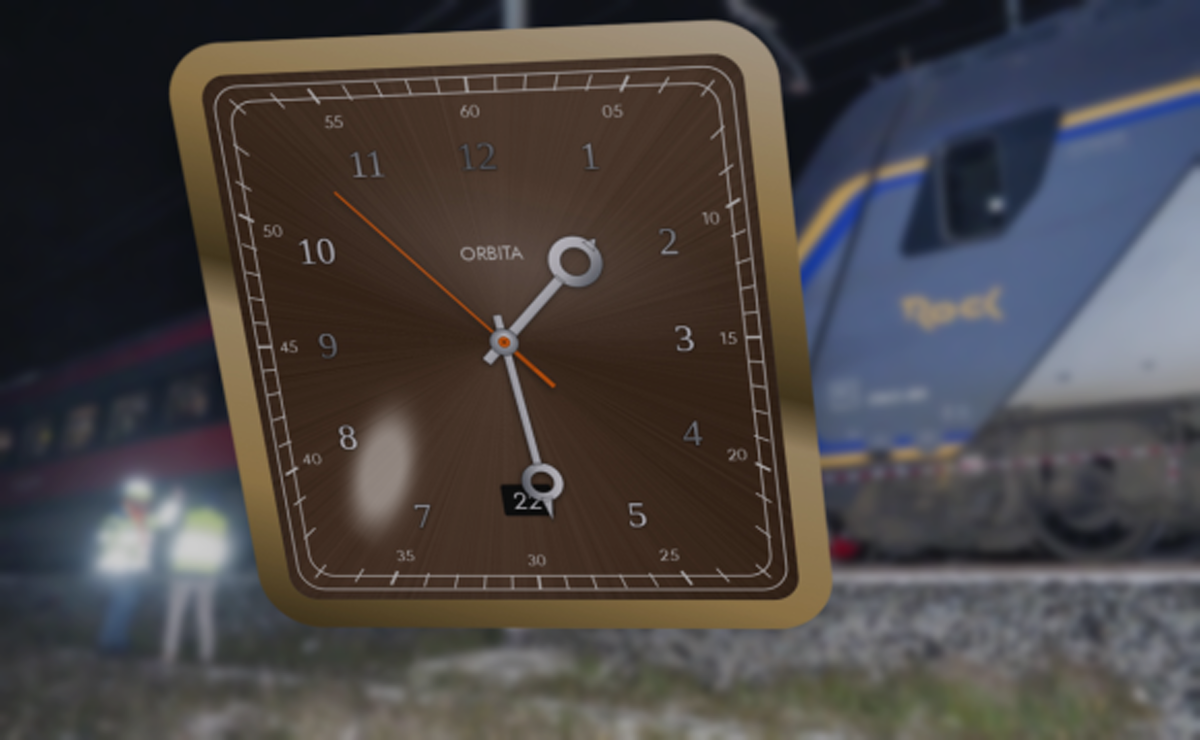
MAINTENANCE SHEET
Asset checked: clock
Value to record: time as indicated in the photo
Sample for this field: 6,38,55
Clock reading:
1,28,53
